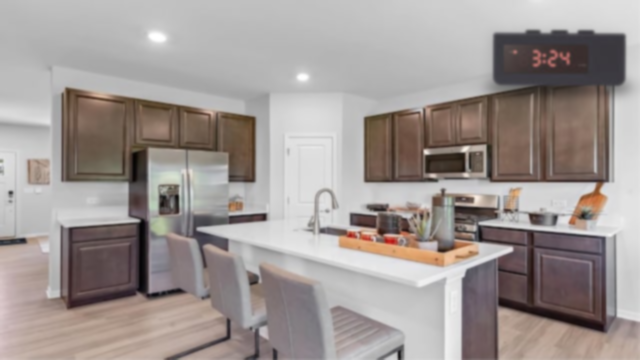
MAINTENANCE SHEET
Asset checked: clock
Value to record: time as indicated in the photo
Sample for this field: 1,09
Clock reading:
3,24
